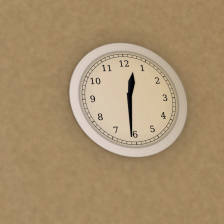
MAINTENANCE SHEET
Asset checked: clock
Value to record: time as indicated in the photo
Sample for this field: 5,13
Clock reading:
12,31
